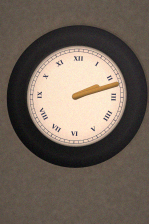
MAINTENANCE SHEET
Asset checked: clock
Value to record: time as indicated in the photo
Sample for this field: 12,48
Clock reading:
2,12
